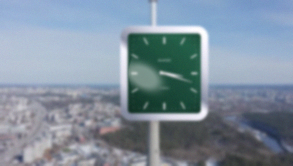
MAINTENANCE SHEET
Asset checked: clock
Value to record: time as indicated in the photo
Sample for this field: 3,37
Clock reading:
3,18
